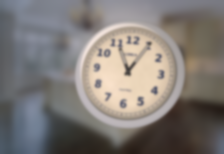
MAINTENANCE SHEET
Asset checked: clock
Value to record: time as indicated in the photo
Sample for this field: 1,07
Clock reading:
11,05
